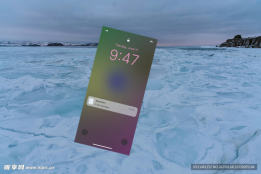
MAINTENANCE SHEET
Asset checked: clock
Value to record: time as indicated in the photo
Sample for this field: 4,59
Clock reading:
9,47
